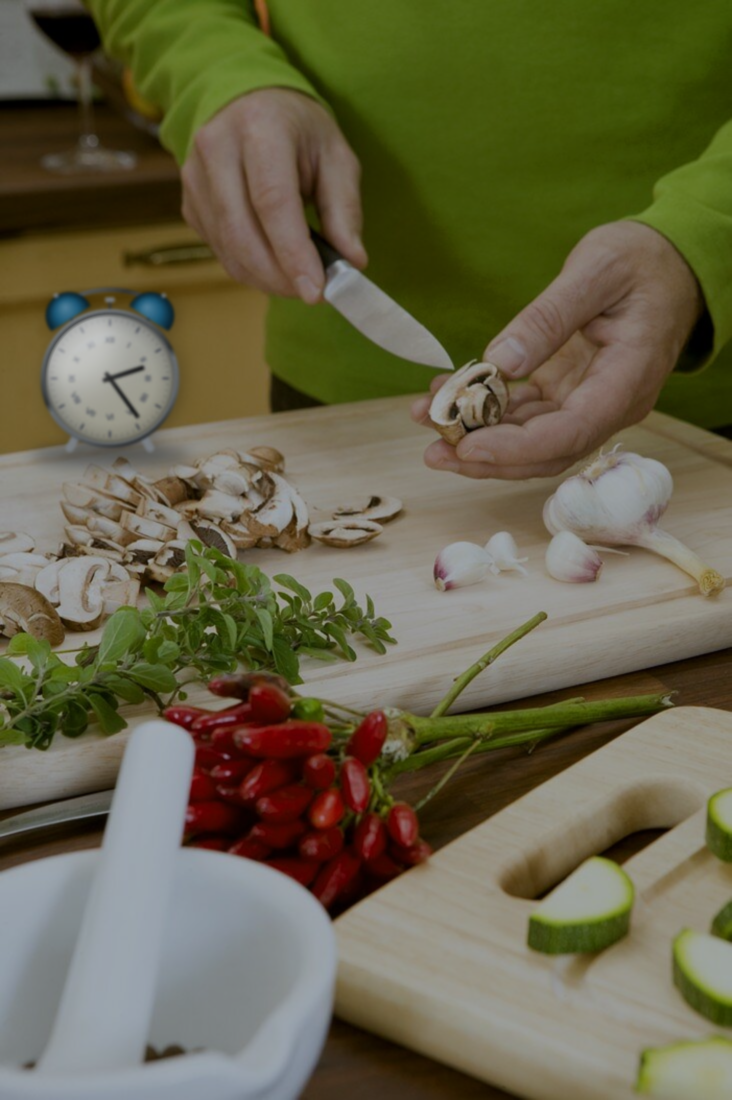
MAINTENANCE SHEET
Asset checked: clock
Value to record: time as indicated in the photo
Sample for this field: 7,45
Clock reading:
2,24
